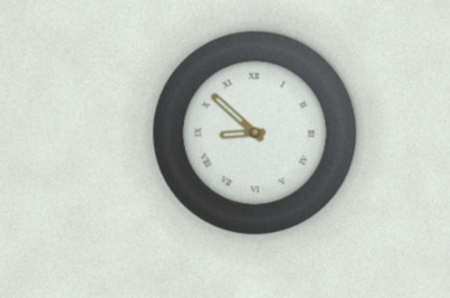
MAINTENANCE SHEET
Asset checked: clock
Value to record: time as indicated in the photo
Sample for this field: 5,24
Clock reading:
8,52
